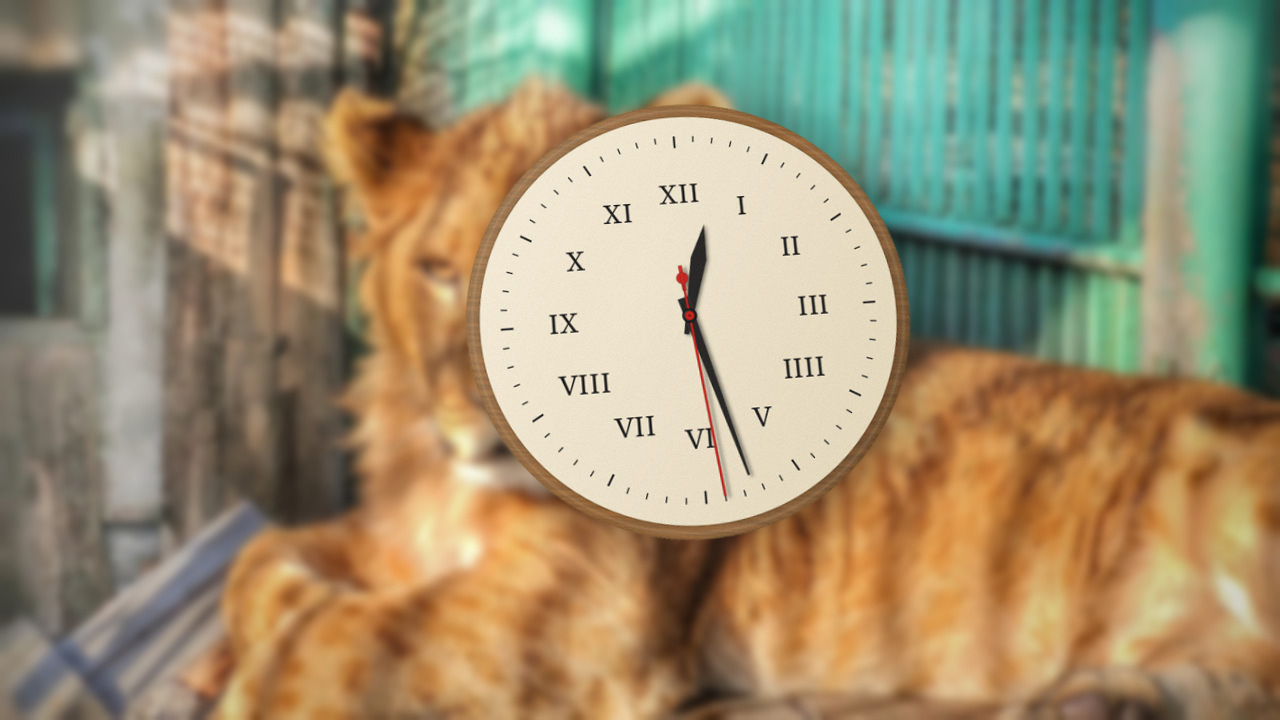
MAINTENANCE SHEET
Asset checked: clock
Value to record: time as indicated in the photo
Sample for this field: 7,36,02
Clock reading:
12,27,29
